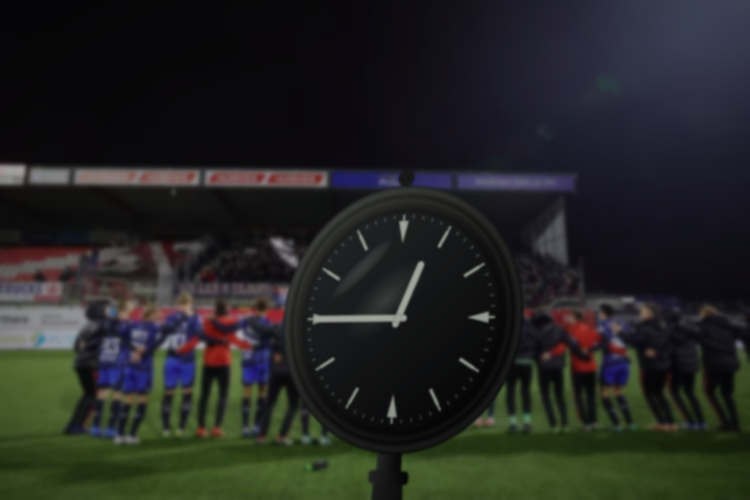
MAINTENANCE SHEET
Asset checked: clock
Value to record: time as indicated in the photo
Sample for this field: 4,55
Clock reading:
12,45
